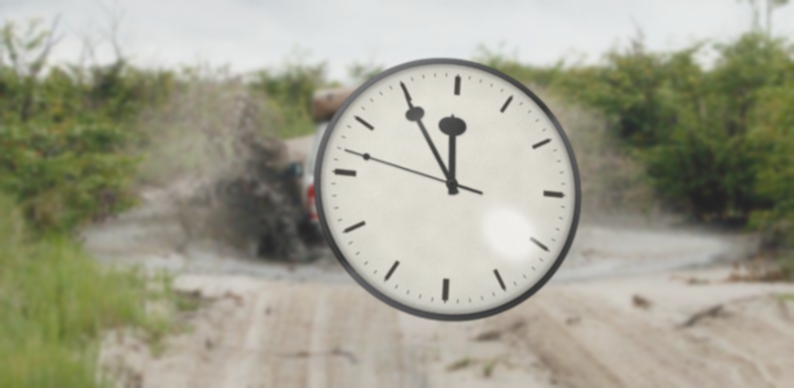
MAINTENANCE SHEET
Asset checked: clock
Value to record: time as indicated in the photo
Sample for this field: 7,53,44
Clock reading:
11,54,47
